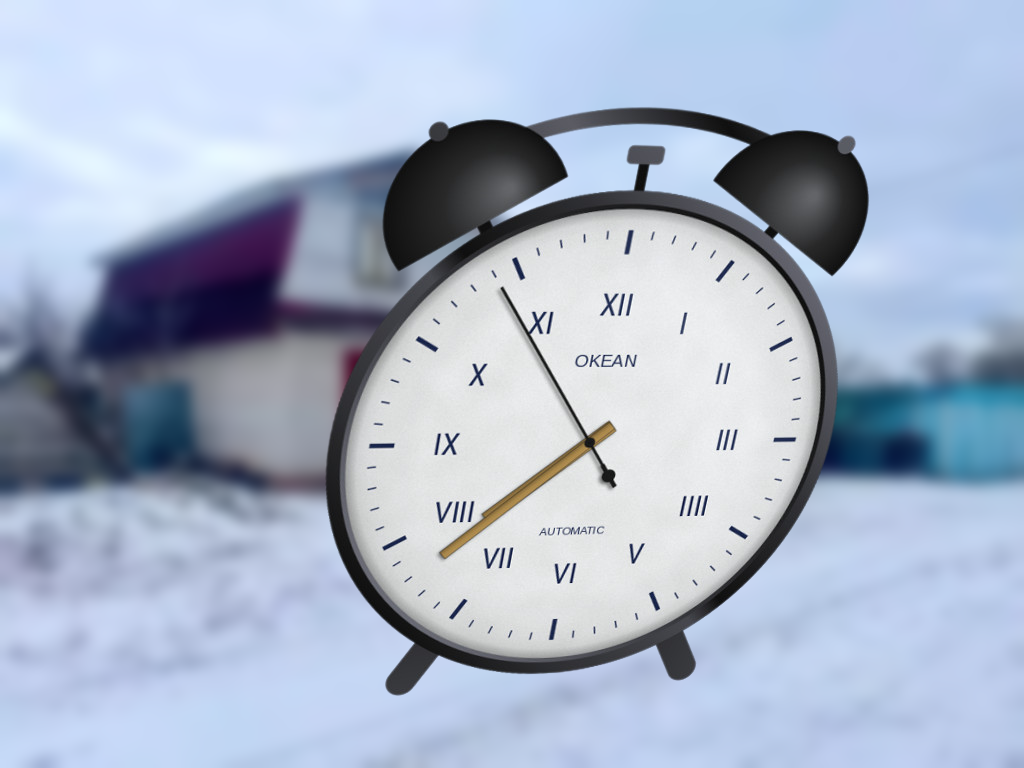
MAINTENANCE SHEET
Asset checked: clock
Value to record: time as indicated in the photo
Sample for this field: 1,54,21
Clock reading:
7,37,54
